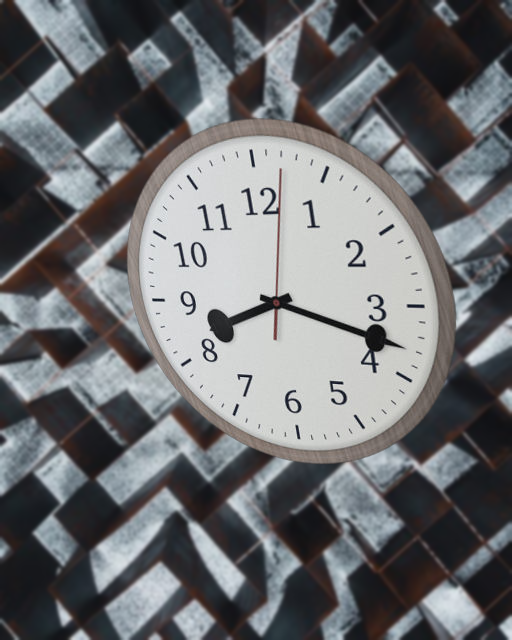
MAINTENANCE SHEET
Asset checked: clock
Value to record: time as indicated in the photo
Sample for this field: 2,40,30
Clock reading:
8,18,02
